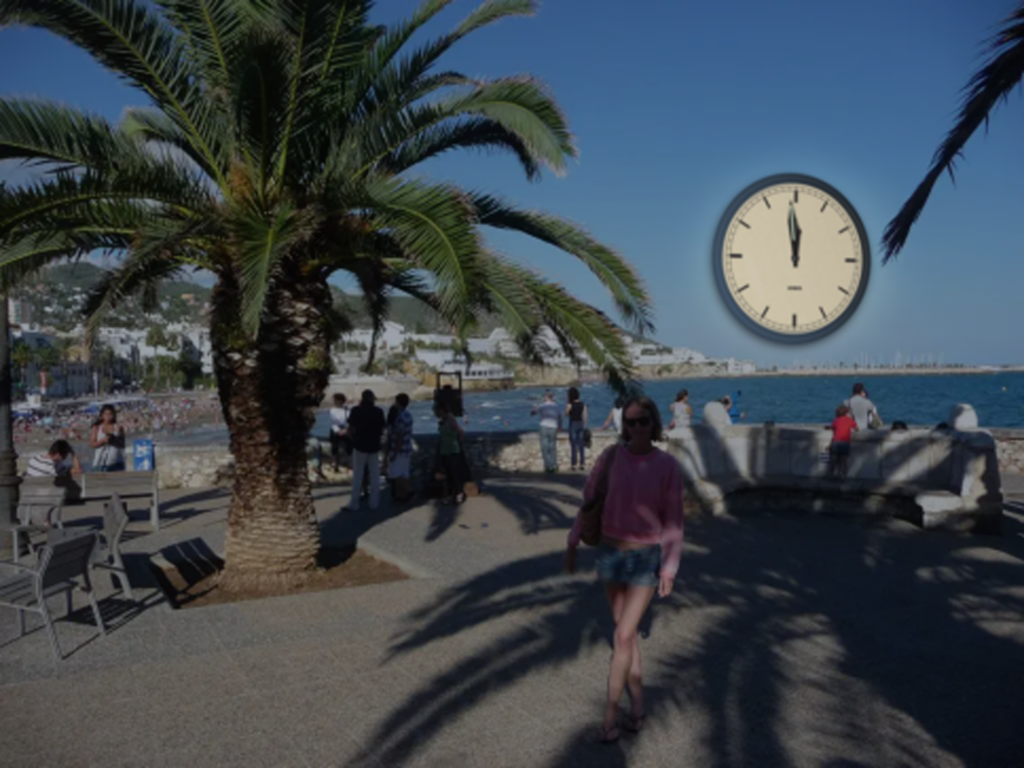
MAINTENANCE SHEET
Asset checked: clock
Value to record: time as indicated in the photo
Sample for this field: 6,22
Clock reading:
11,59
